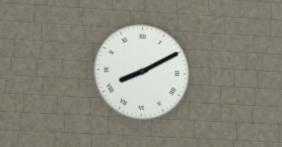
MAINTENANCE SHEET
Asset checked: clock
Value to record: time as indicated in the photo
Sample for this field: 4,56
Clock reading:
8,10
